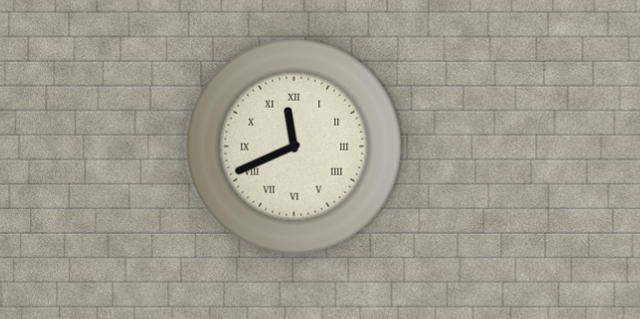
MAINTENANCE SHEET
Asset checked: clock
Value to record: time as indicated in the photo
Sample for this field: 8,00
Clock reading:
11,41
